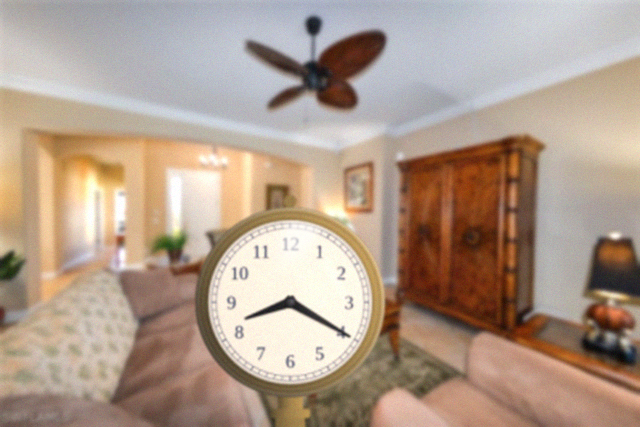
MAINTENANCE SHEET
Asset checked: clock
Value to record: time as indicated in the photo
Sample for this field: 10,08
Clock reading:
8,20
